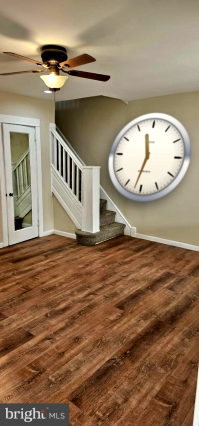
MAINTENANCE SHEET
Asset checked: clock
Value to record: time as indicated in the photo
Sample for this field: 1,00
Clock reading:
11,32
